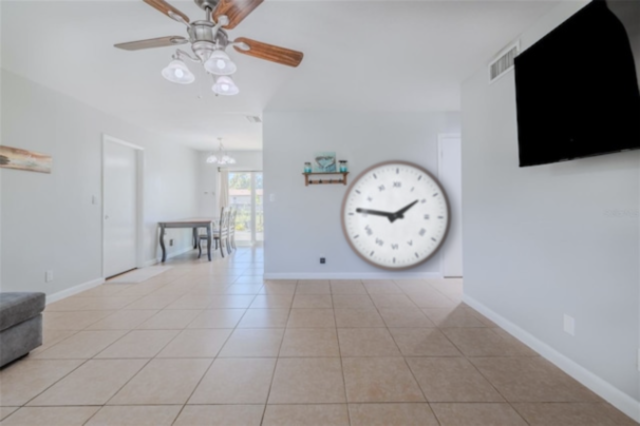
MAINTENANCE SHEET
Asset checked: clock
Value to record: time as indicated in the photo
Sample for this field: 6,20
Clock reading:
1,46
